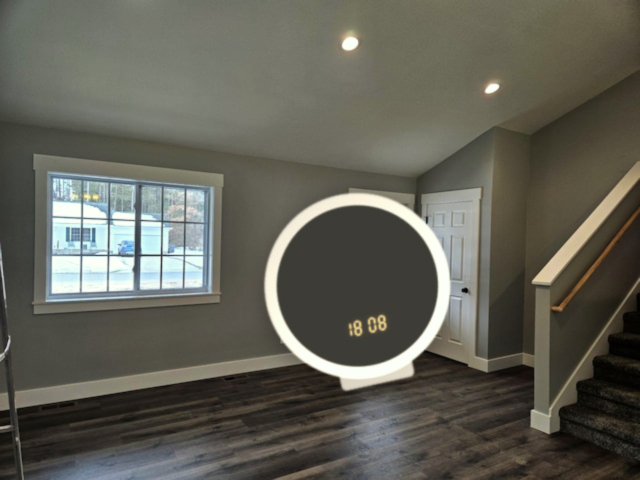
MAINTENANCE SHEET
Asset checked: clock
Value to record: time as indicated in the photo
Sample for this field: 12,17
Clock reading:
18,08
